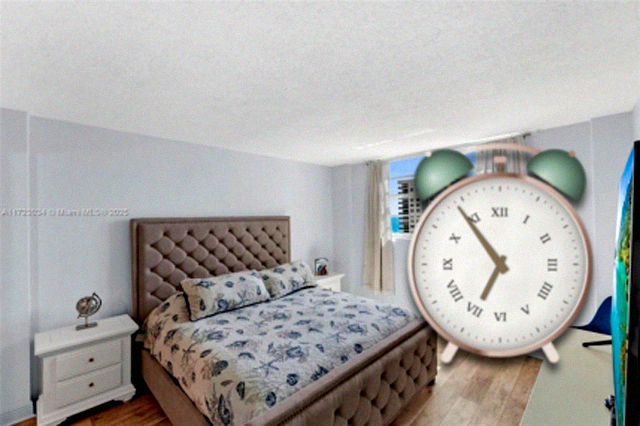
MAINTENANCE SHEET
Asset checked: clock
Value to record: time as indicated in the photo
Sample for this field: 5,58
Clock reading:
6,54
